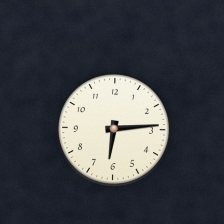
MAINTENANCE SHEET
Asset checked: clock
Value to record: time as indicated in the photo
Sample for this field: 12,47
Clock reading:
6,14
